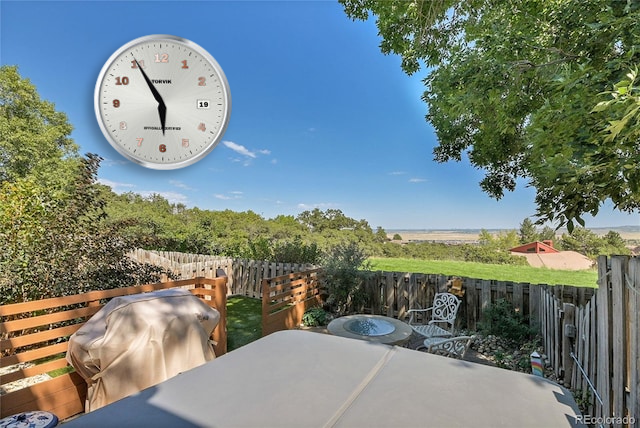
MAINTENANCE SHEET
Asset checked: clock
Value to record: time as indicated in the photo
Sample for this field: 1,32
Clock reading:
5,55
